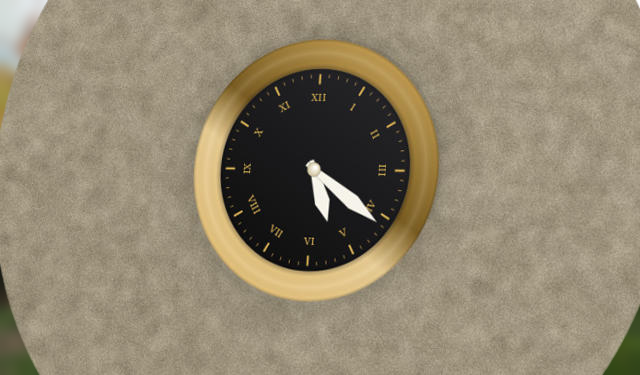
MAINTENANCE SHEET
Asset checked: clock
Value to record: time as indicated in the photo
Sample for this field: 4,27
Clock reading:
5,21
